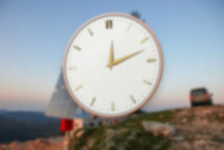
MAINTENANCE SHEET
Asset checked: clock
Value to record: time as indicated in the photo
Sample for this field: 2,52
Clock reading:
12,12
